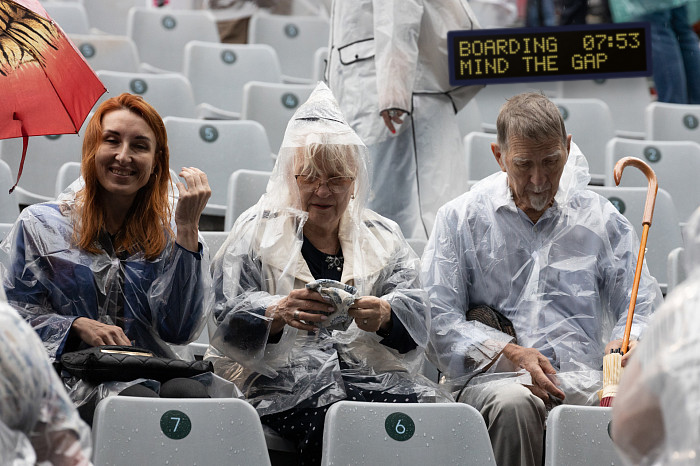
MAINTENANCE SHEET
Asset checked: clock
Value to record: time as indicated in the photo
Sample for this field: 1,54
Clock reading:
7,53
